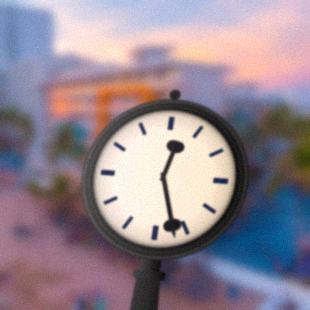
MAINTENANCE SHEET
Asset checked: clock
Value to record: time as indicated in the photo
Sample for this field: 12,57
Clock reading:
12,27
